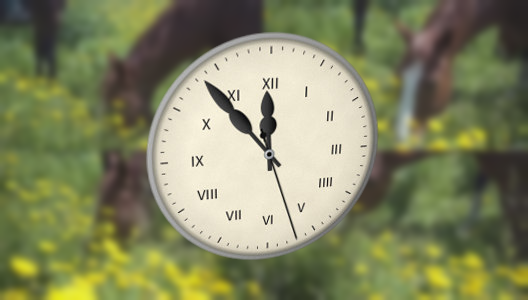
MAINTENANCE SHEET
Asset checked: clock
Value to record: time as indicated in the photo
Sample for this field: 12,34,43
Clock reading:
11,53,27
